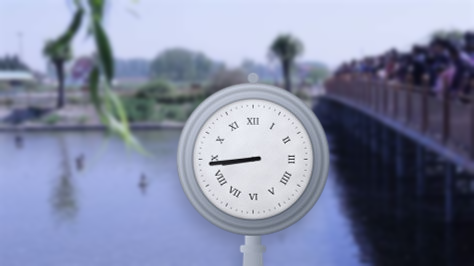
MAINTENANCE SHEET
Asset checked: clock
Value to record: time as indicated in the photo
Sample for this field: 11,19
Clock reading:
8,44
